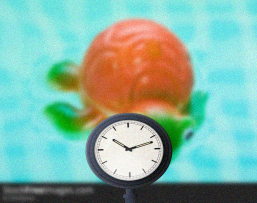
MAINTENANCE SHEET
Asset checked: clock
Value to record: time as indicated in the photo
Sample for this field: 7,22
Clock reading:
10,12
